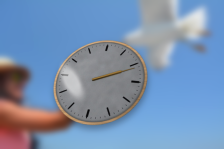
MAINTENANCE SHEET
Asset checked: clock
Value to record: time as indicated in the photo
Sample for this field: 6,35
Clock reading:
2,11
